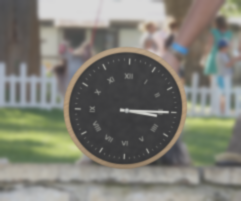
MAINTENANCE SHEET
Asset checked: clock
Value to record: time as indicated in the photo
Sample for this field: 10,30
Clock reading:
3,15
